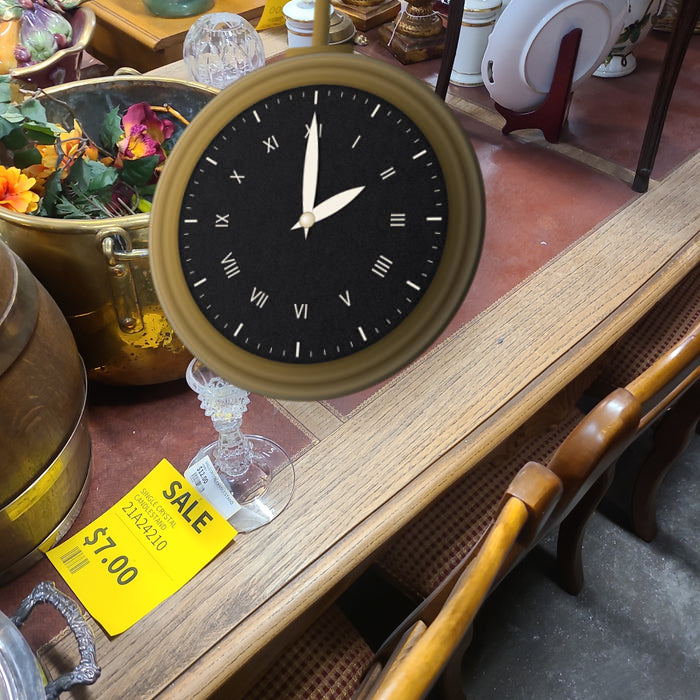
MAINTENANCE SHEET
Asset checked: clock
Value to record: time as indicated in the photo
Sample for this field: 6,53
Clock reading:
2,00
